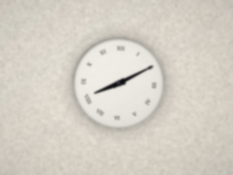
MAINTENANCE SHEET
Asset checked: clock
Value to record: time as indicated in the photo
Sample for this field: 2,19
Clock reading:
8,10
